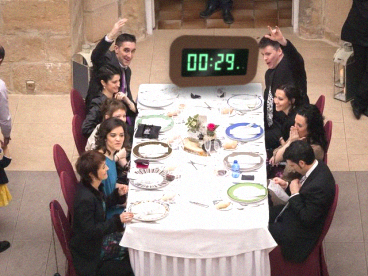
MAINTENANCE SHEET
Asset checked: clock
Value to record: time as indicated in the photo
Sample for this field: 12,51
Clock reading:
0,29
